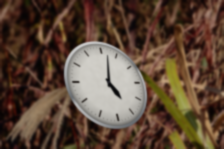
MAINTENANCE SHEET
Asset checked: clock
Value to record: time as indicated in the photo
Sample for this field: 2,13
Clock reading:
5,02
